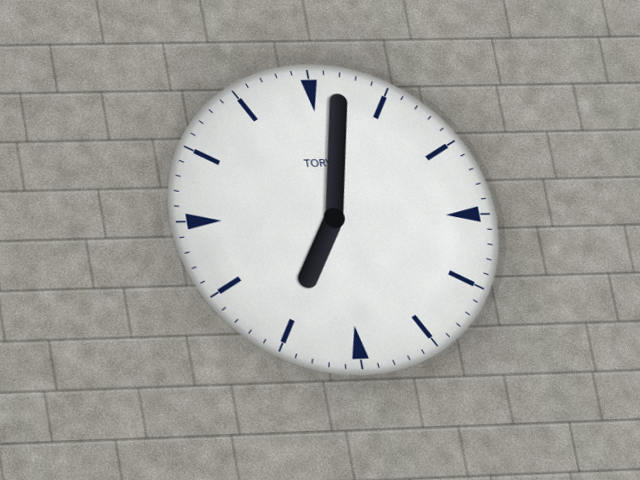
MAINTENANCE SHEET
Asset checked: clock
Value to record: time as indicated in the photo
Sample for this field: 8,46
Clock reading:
7,02
